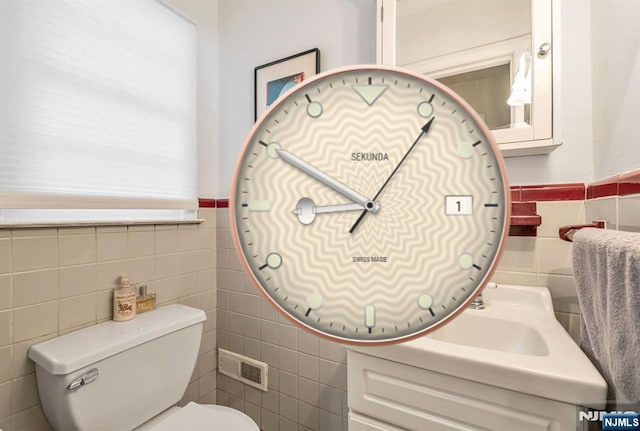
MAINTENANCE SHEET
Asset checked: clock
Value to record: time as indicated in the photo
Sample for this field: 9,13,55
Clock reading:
8,50,06
